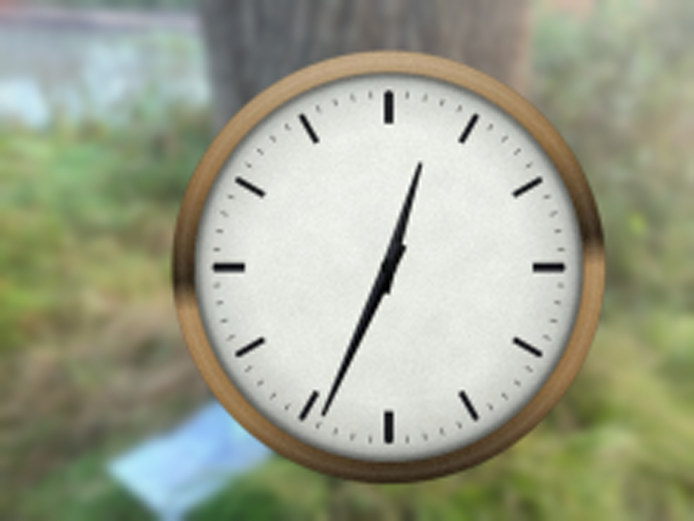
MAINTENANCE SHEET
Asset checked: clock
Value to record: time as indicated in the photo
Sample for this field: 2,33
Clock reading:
12,34
